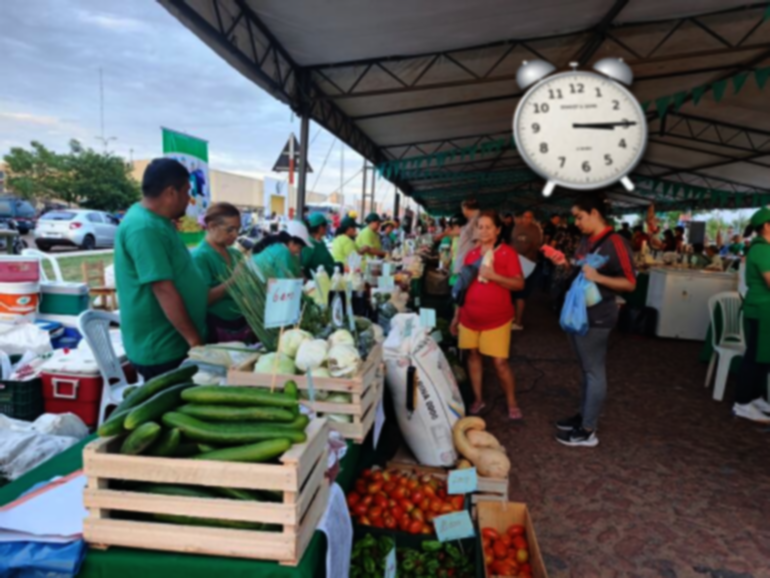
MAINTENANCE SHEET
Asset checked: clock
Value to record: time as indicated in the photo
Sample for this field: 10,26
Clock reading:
3,15
